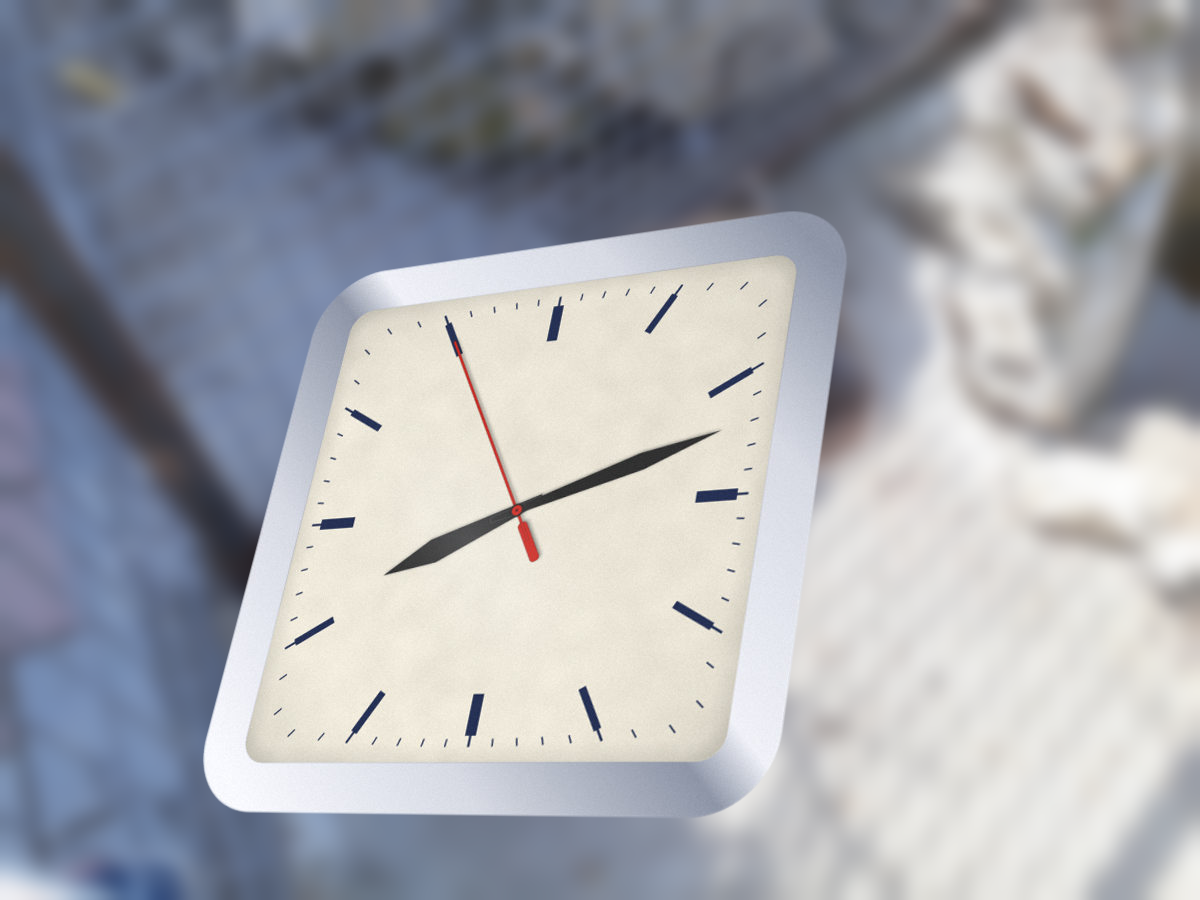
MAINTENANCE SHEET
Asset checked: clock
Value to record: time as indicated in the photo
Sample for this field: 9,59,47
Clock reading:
8,11,55
